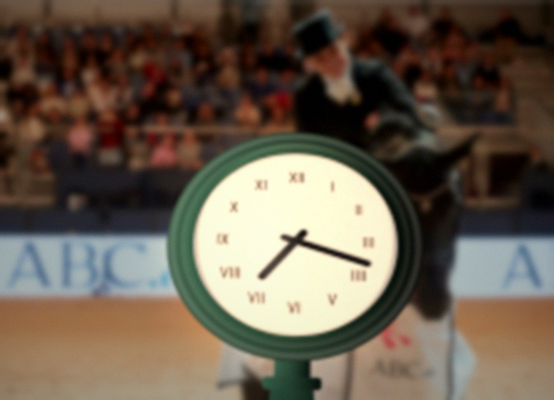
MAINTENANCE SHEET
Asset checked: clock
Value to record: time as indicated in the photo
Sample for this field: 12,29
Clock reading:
7,18
